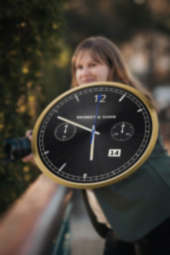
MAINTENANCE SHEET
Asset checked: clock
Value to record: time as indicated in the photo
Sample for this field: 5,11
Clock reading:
5,49
